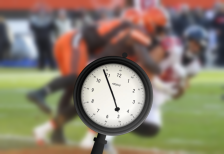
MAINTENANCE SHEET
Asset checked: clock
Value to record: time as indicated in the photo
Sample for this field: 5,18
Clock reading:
4,54
